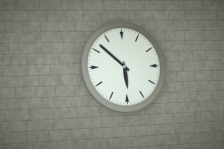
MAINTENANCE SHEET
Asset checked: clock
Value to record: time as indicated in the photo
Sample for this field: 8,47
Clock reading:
5,52
